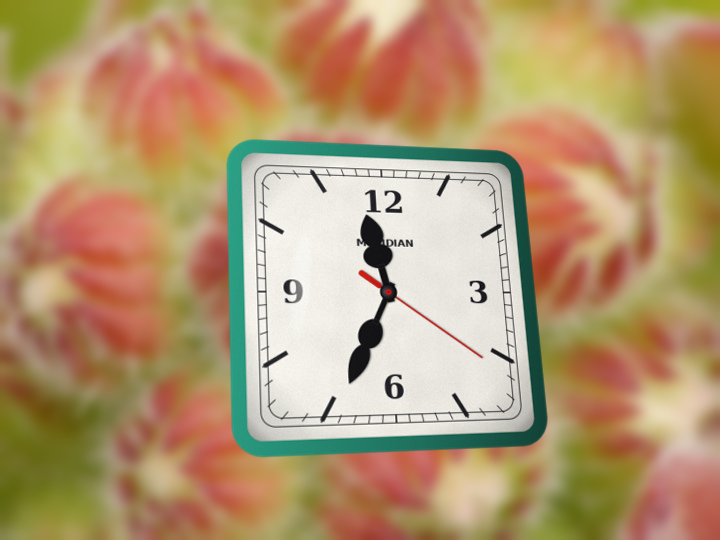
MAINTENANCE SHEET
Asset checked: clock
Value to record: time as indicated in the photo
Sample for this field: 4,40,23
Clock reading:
11,34,21
